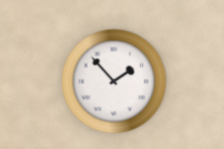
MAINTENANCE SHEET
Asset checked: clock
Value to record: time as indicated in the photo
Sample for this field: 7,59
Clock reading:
1,53
